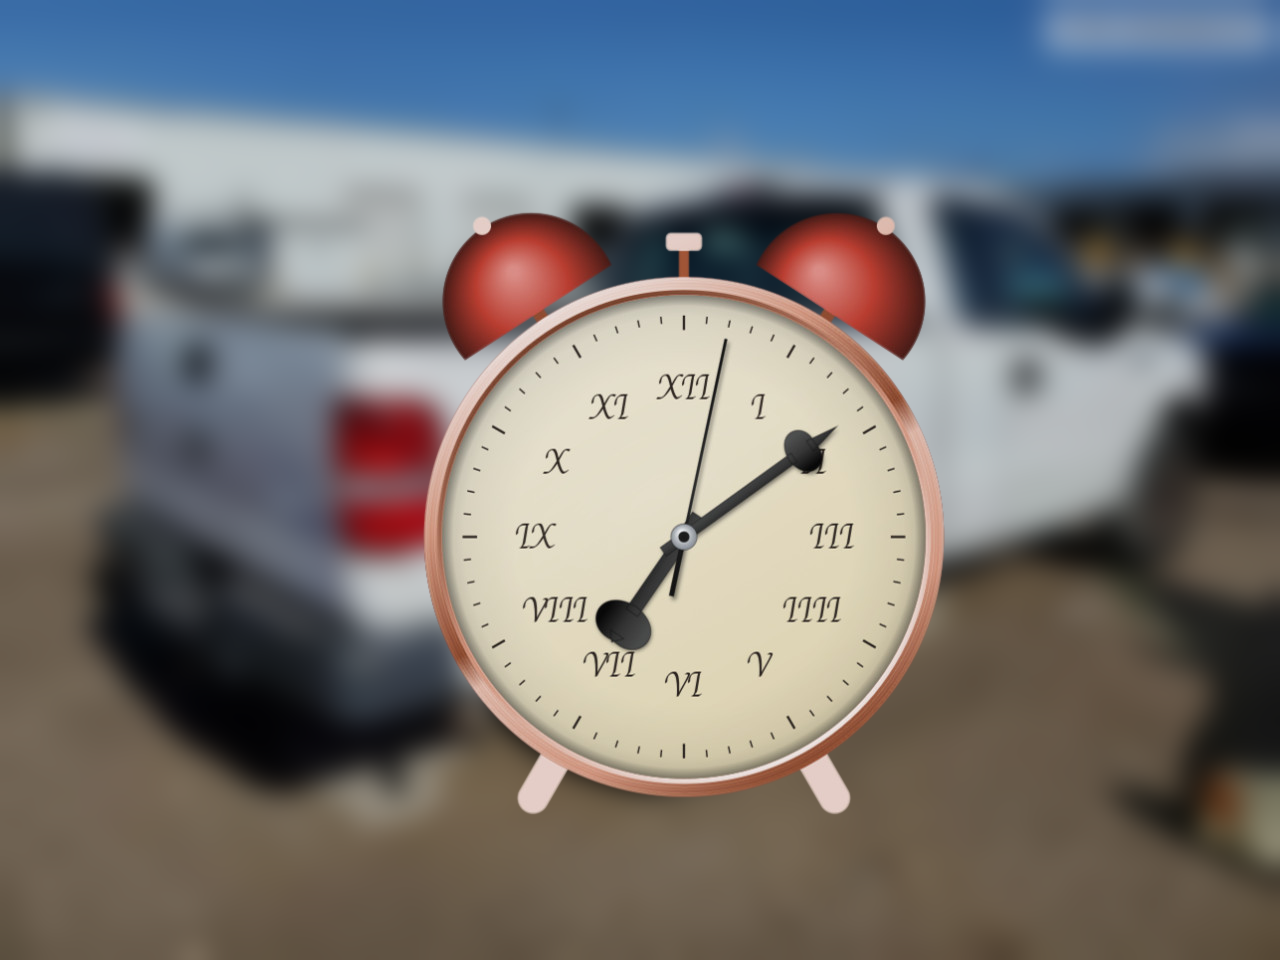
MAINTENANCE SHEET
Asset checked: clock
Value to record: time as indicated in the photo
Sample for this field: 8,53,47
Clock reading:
7,09,02
